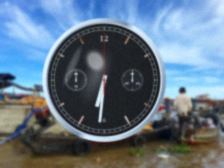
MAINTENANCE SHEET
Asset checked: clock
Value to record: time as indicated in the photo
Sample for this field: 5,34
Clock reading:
6,31
